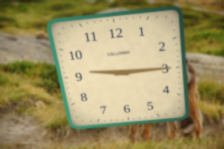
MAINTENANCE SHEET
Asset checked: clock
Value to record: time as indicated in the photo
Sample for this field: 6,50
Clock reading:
9,15
